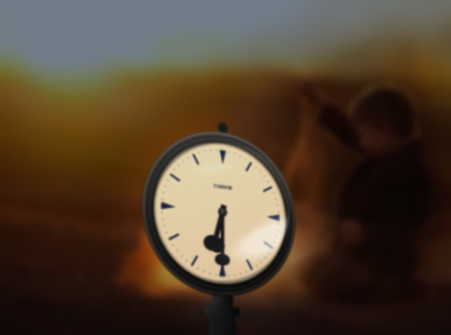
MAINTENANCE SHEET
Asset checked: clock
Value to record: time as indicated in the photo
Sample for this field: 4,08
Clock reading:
6,30
